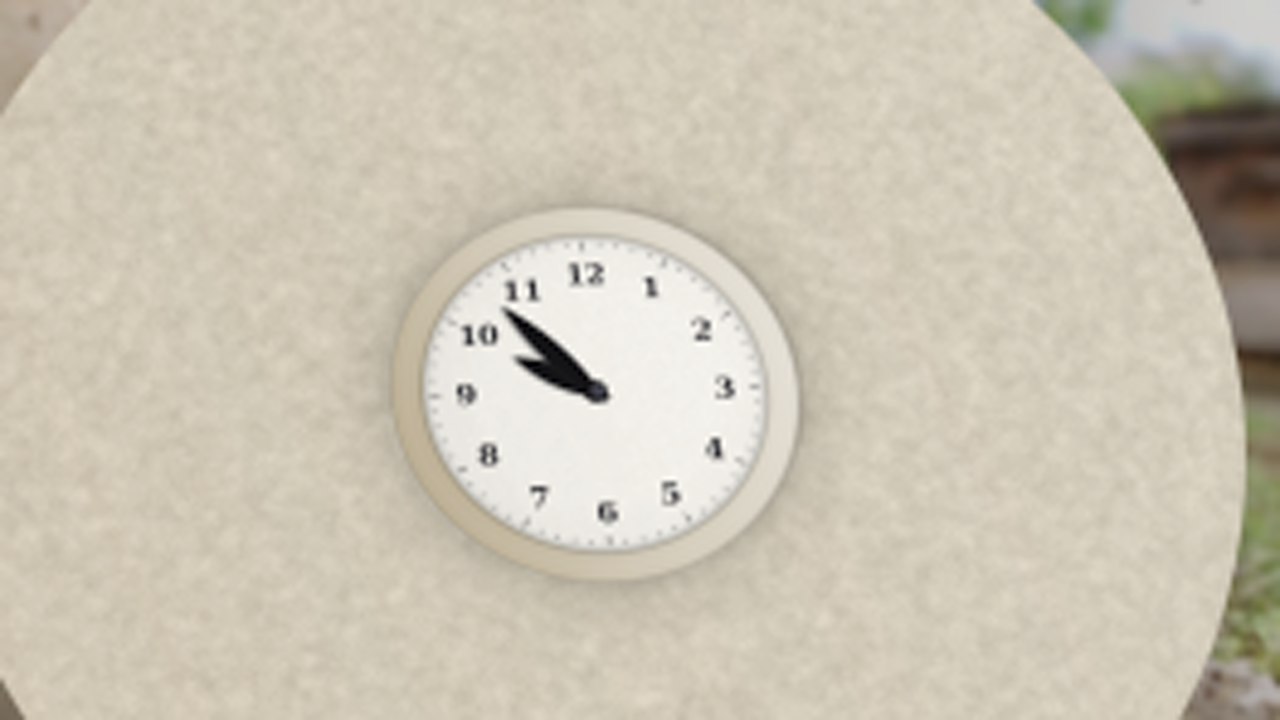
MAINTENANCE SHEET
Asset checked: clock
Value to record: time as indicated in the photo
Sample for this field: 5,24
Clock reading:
9,53
